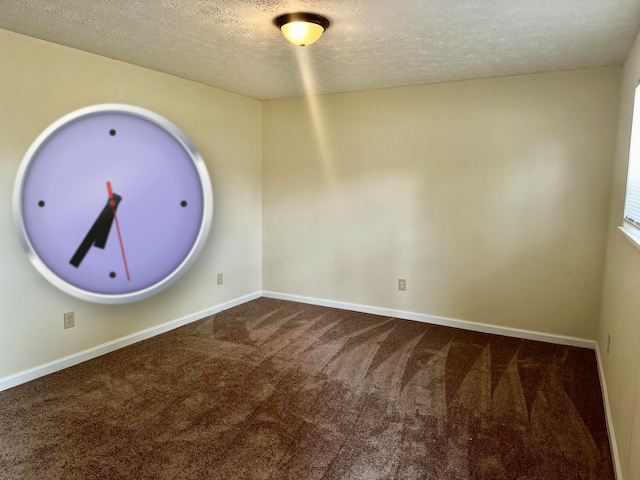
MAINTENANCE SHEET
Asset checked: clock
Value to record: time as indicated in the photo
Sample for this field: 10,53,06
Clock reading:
6,35,28
